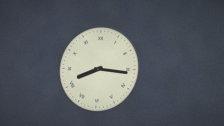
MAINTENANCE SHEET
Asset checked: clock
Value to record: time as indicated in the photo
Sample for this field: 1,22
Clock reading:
8,16
